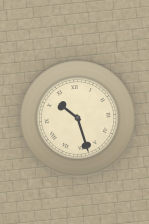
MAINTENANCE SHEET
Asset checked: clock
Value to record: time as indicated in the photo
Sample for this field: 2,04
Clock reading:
10,28
